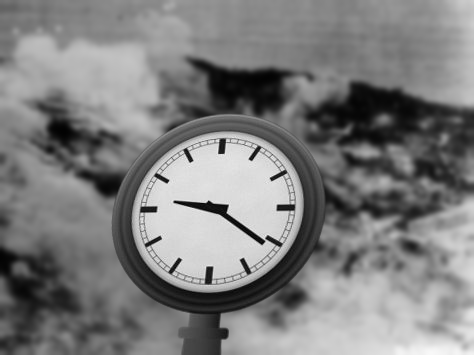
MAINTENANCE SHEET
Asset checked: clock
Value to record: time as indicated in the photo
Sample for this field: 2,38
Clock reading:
9,21
